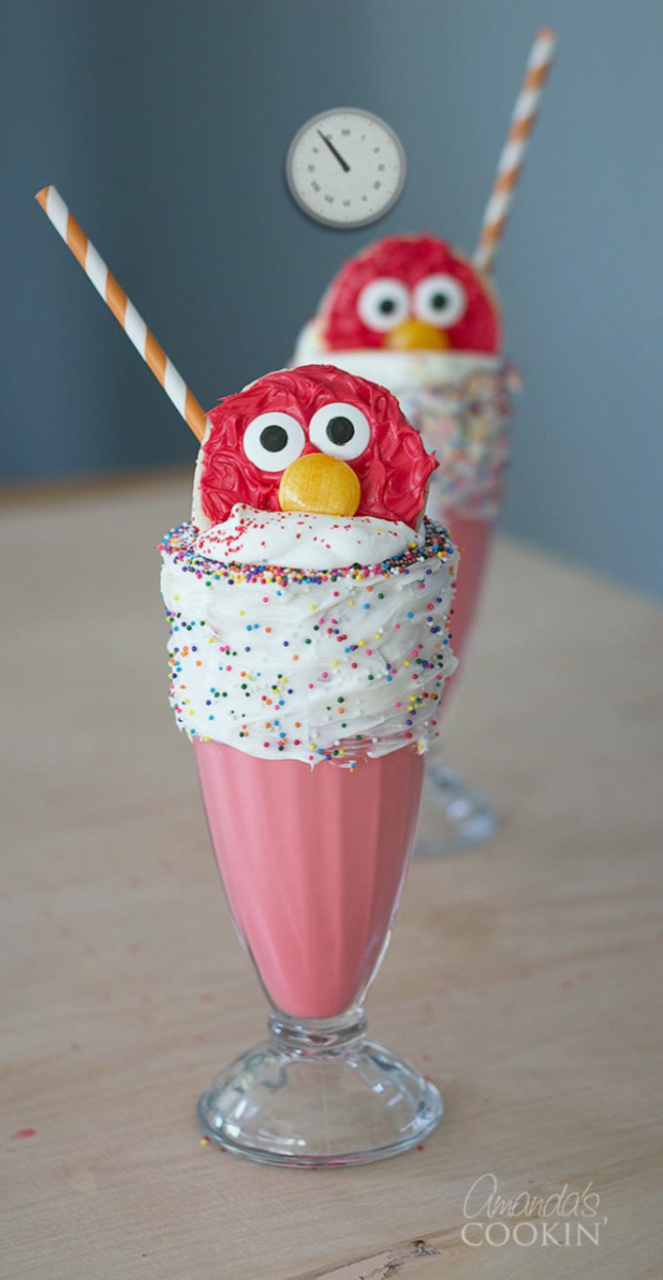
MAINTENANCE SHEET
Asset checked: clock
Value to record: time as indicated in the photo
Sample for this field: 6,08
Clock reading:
10,54
